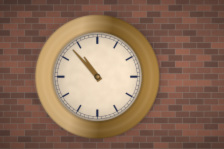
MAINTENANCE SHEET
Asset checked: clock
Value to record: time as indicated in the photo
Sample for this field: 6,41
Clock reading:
10,53
